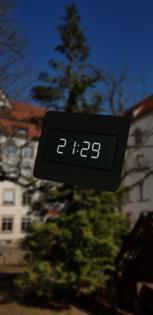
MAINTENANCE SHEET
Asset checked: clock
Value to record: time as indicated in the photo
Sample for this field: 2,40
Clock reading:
21,29
